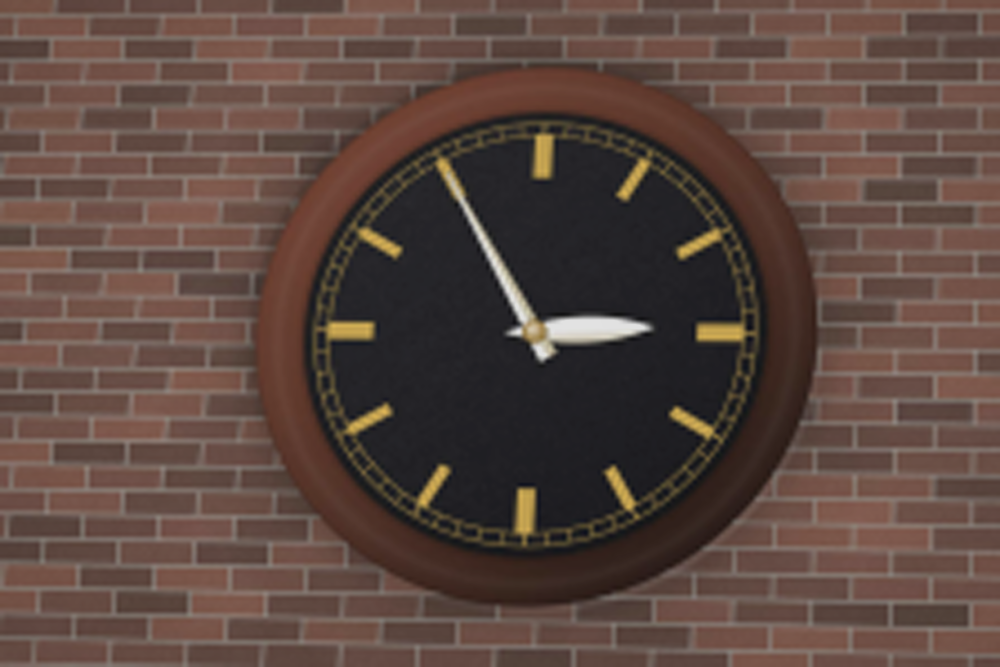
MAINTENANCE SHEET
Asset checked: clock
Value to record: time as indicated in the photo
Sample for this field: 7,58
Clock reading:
2,55
